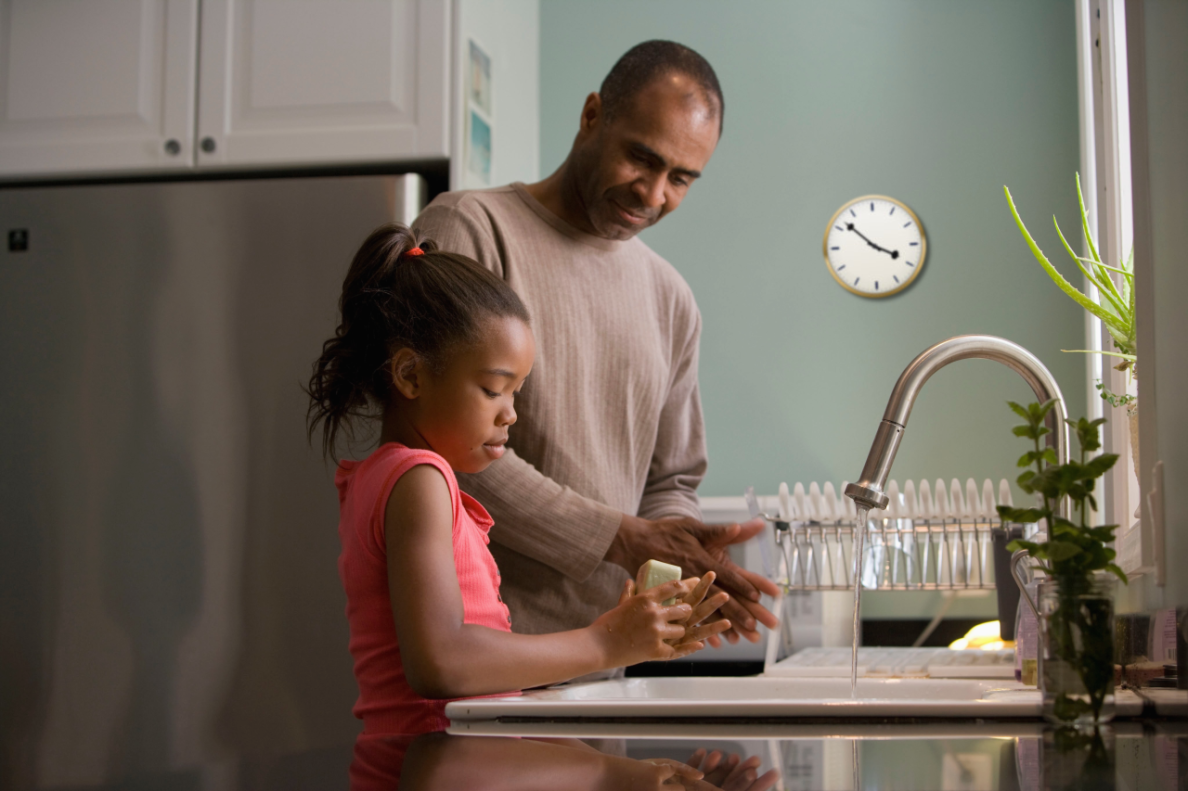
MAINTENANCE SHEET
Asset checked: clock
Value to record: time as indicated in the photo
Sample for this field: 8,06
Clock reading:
3,52
